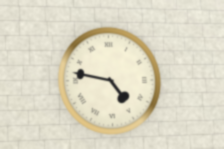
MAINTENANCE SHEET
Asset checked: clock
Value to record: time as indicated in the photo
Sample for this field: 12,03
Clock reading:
4,47
